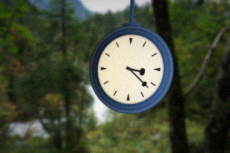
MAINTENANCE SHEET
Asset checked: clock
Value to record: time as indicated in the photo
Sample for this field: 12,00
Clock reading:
3,22
